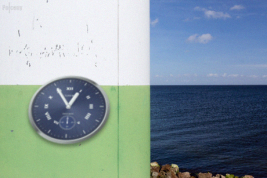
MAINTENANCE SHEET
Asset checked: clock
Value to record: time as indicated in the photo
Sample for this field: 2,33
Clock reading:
12,55
